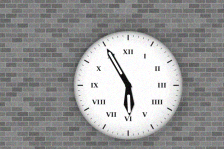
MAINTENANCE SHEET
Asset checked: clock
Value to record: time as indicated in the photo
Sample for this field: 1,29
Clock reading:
5,55
